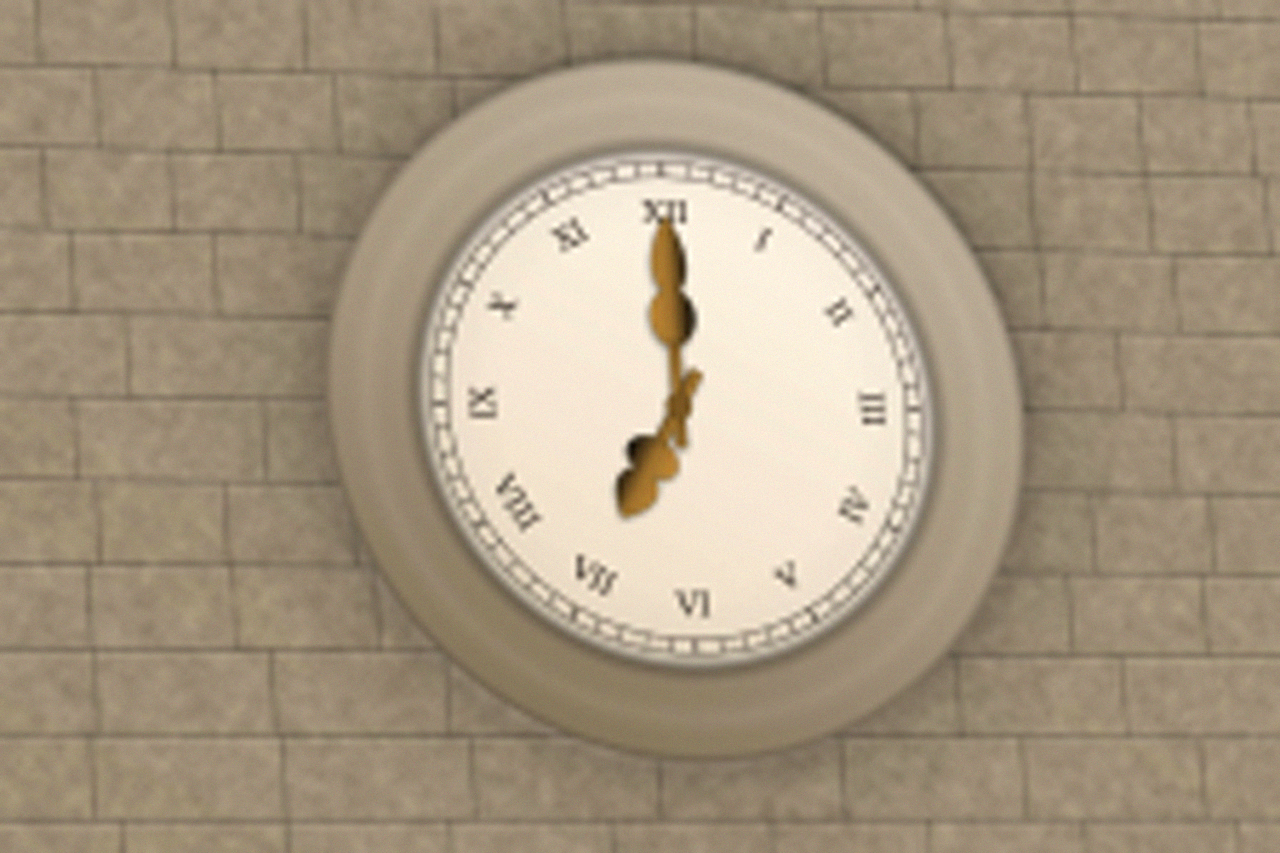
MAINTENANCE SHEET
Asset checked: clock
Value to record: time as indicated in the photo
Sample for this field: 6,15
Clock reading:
7,00
